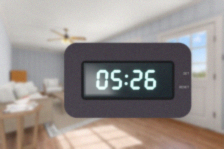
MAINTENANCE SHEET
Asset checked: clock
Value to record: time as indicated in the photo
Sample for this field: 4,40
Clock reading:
5,26
